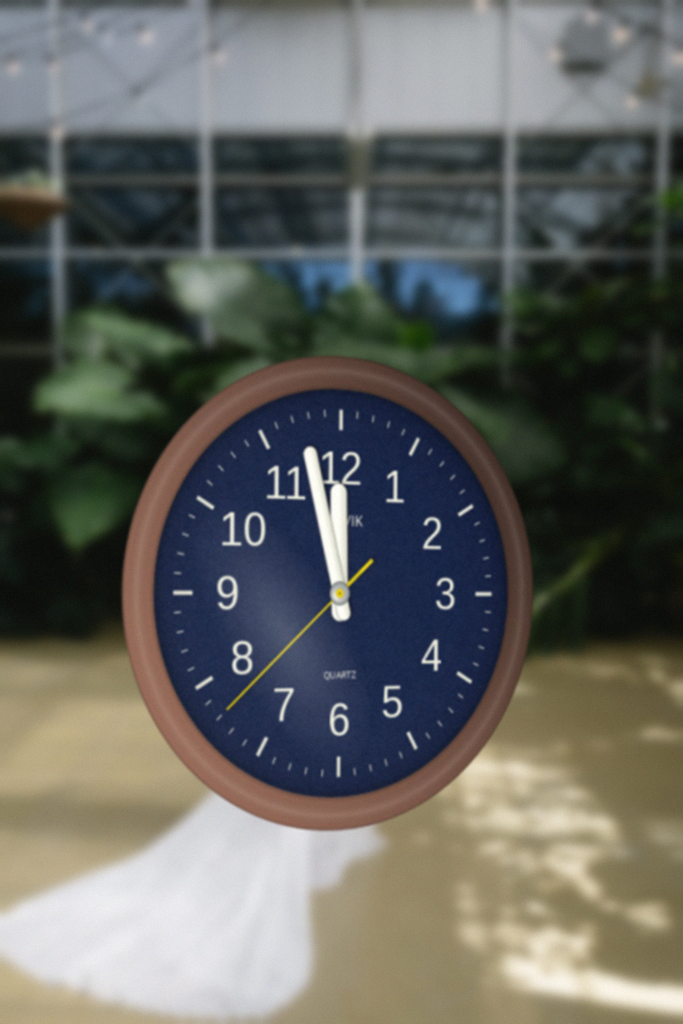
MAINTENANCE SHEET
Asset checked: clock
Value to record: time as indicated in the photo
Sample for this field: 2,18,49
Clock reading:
11,57,38
